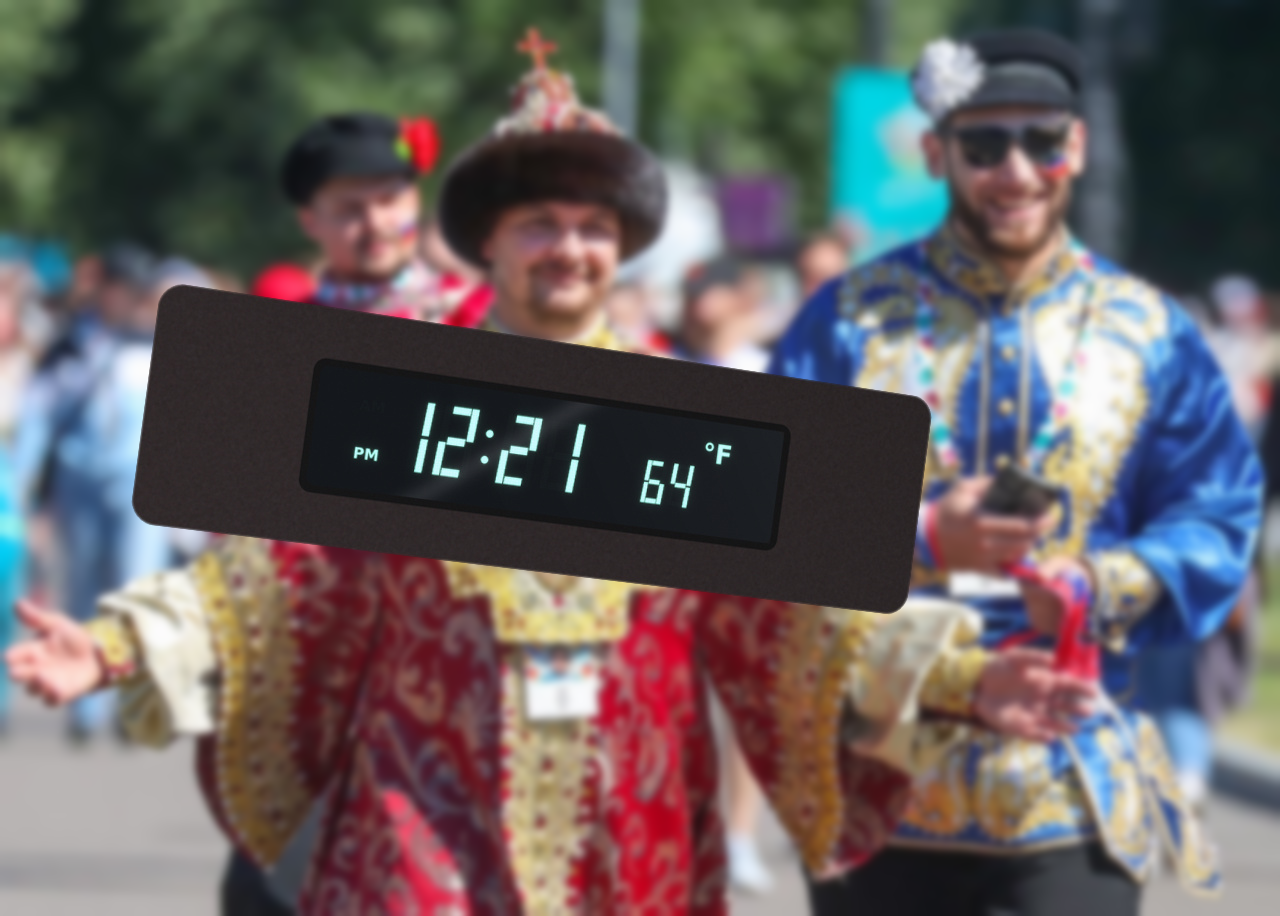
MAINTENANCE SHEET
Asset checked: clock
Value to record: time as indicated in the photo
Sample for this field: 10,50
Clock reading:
12,21
